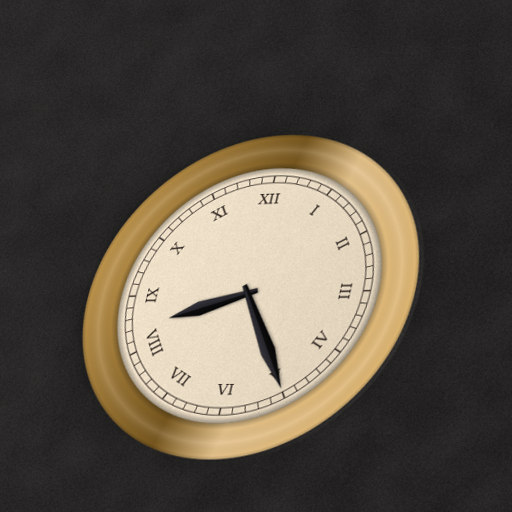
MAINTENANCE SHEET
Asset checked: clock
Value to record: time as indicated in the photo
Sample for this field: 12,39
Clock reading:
8,25
